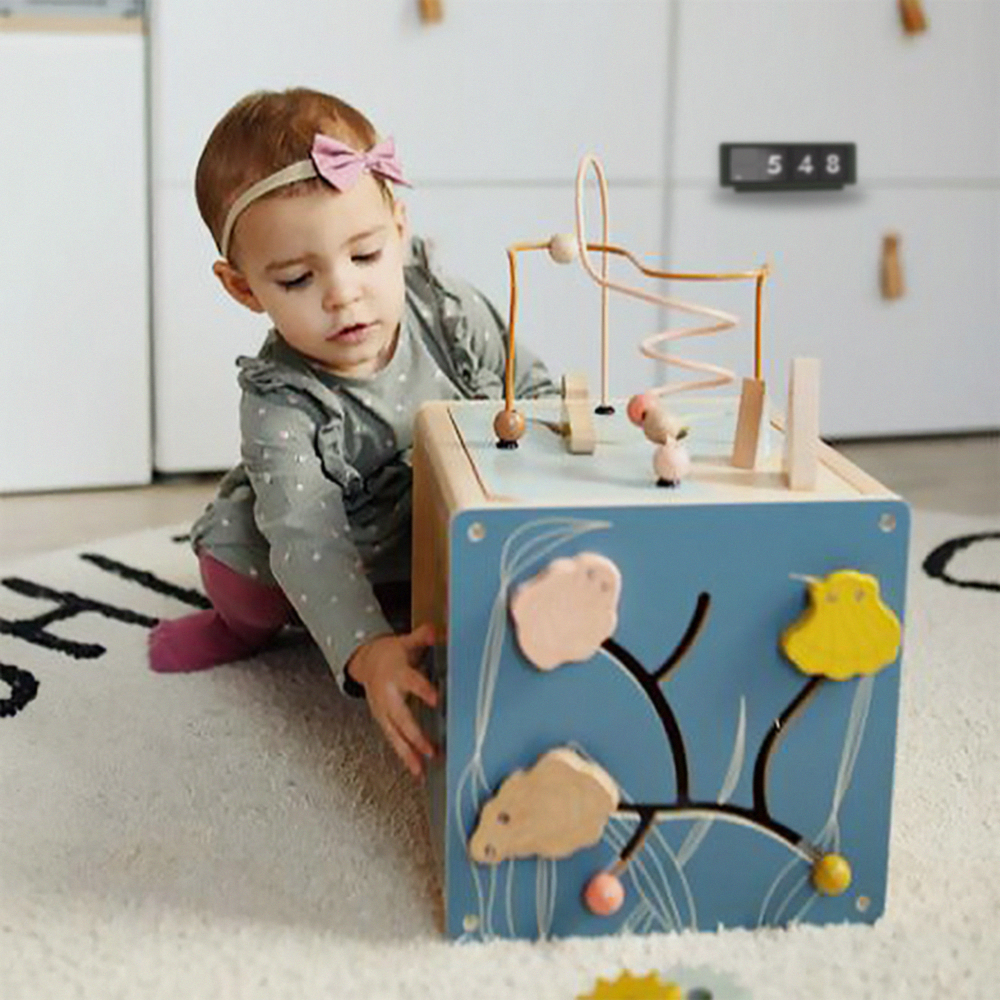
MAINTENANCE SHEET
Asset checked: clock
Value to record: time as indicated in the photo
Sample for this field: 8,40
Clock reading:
5,48
